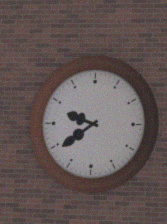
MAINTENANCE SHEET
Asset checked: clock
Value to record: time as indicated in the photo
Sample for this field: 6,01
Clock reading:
9,39
